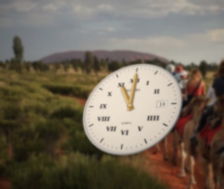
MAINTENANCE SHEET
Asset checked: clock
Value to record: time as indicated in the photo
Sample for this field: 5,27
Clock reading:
11,00
